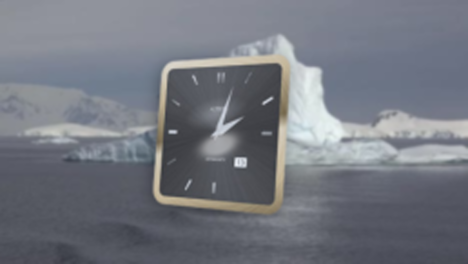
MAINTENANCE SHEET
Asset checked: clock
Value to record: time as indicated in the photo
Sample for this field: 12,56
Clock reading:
2,03
